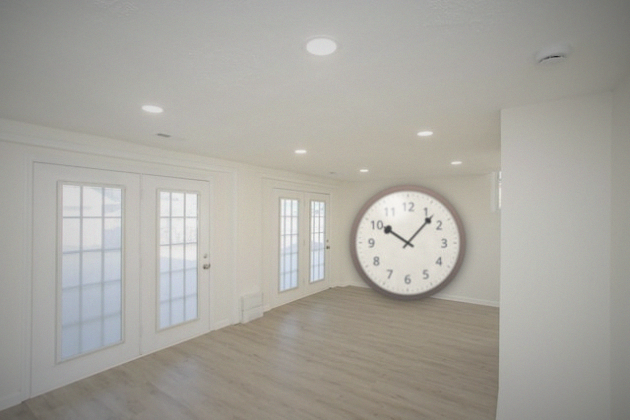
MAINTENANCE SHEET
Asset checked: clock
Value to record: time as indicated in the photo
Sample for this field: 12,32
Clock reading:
10,07
